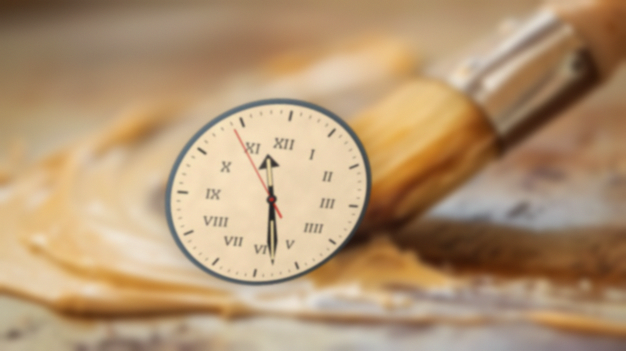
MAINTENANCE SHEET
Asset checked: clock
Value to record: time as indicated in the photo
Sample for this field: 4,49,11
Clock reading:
11,27,54
